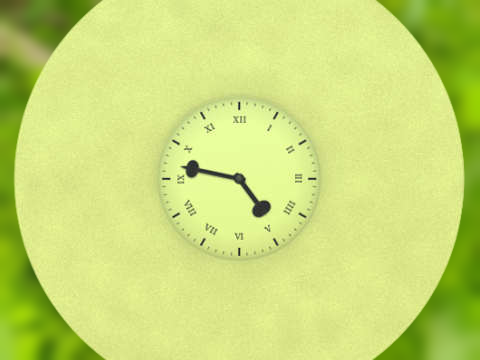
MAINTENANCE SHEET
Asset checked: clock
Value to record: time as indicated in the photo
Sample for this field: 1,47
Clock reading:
4,47
